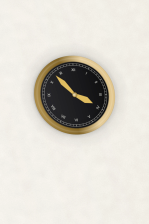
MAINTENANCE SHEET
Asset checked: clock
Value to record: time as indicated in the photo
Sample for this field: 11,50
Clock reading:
3,53
